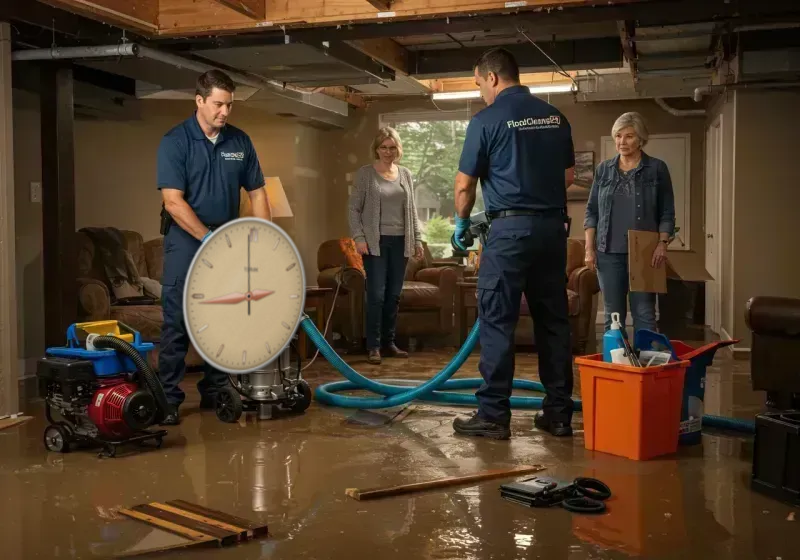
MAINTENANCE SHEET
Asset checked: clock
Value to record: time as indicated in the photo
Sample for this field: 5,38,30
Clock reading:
2,43,59
